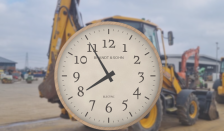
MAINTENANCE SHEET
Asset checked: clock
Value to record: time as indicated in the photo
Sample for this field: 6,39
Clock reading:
7,55
